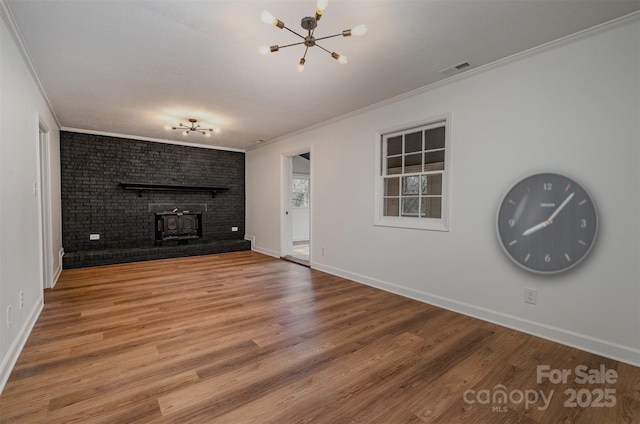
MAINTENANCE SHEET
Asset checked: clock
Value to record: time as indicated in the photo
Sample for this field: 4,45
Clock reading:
8,07
